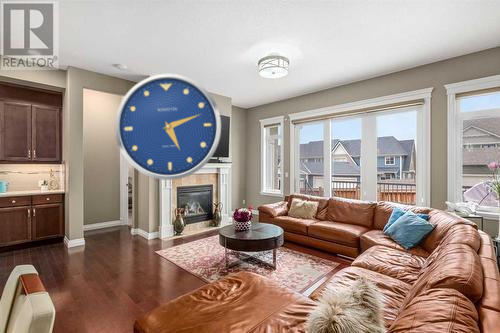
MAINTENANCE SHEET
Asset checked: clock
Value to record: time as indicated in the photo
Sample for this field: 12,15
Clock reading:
5,12
